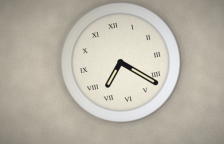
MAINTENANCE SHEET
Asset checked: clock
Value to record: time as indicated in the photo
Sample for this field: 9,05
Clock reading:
7,22
